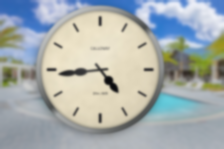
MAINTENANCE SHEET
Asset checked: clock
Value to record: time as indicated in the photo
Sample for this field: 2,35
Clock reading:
4,44
